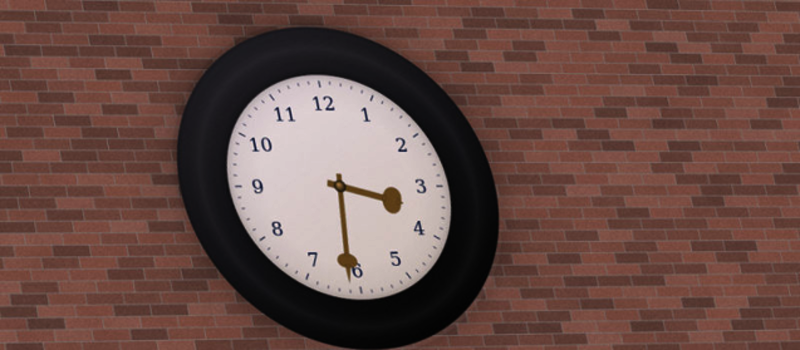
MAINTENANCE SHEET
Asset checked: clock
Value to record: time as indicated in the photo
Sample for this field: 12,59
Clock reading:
3,31
